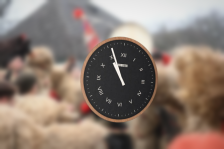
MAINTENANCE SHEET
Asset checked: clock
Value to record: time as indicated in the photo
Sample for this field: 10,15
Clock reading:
10,56
